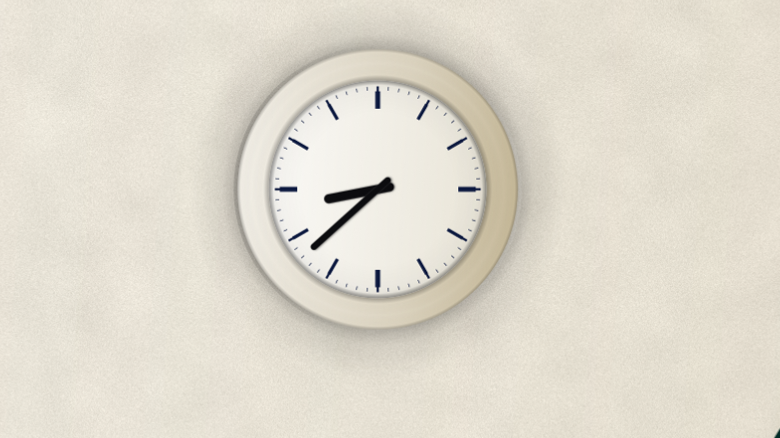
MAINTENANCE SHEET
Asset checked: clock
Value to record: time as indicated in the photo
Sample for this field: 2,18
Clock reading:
8,38
